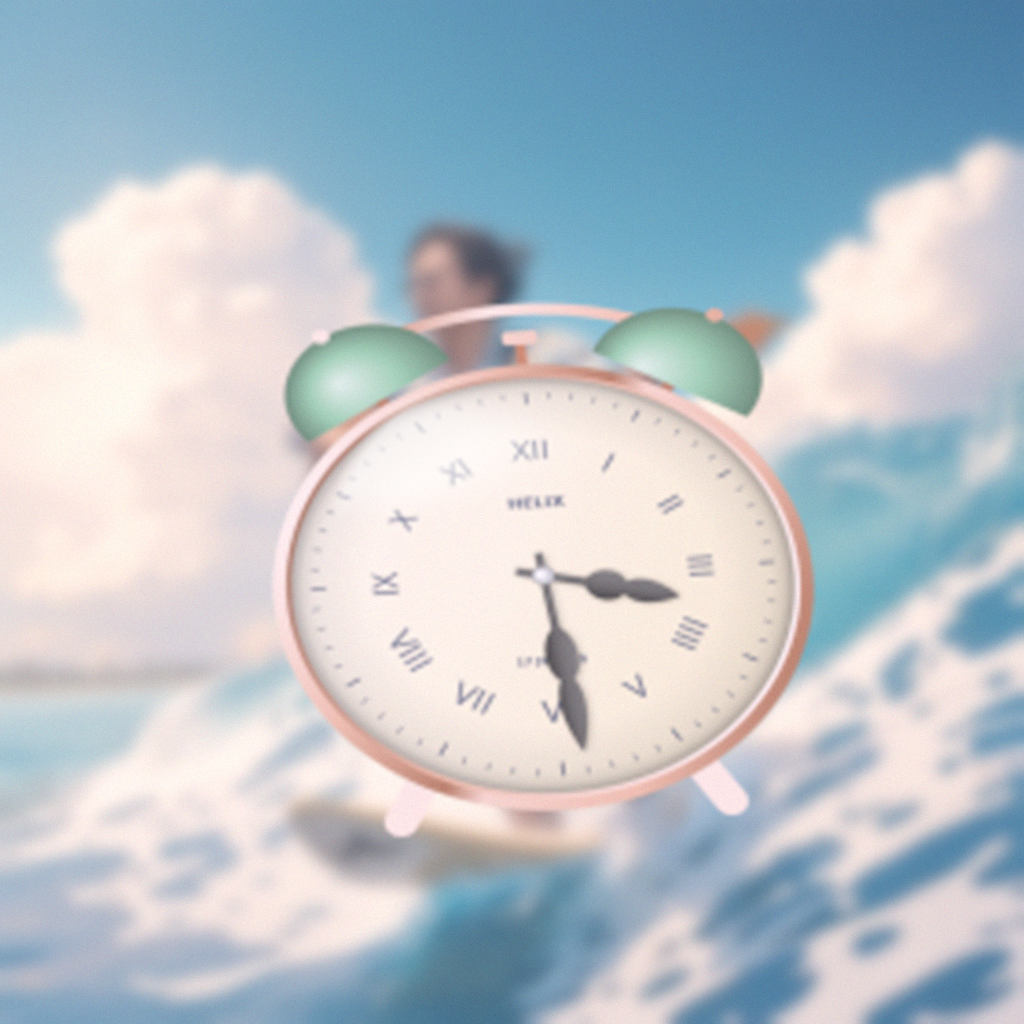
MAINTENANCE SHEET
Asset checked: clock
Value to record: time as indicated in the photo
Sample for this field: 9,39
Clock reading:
3,29
